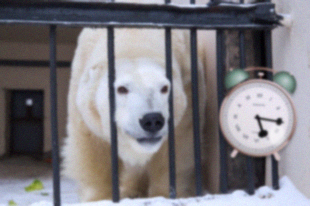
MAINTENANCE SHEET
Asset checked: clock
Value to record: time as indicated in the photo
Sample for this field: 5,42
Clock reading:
5,16
